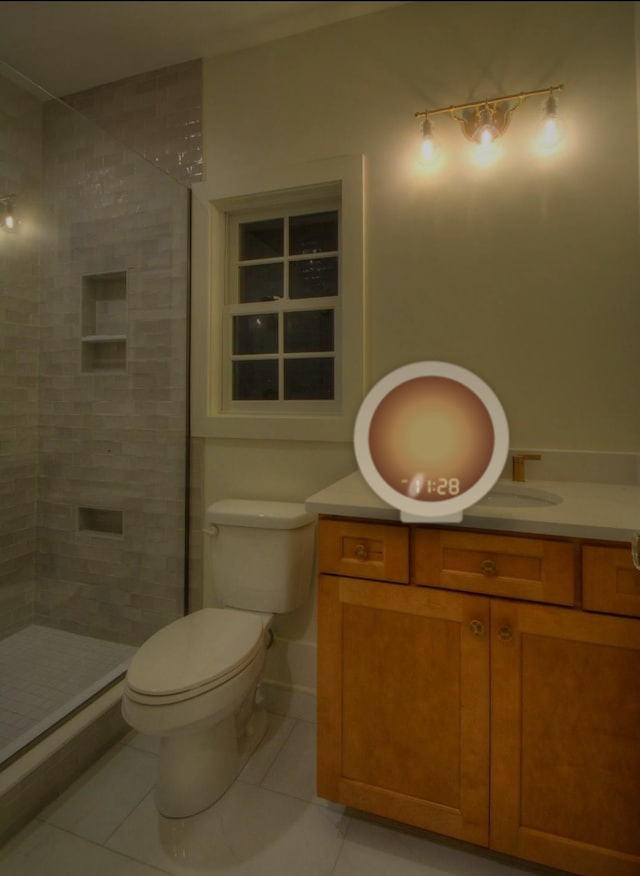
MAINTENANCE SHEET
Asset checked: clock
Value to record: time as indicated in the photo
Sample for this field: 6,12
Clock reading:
11,28
